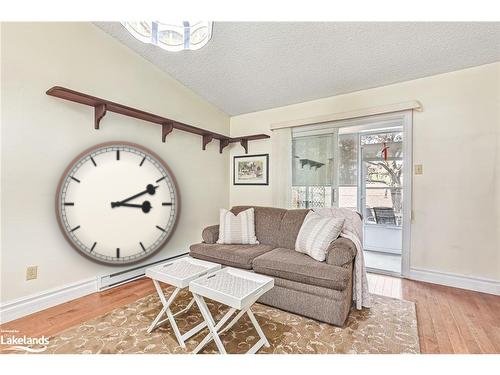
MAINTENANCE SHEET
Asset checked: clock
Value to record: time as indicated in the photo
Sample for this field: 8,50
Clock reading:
3,11
